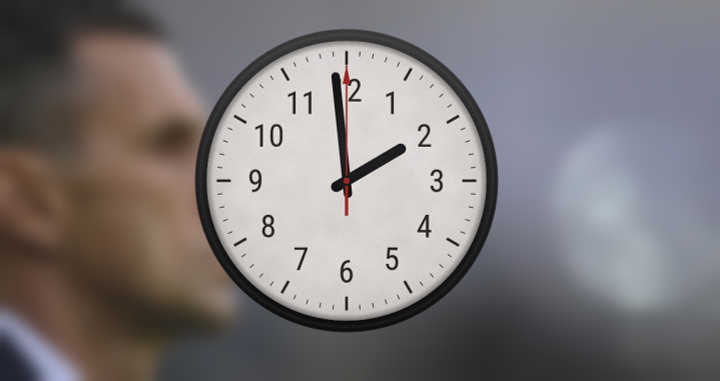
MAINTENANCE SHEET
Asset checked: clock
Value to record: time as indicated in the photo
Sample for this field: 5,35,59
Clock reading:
1,59,00
